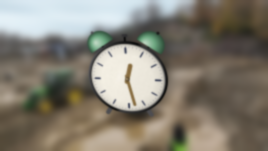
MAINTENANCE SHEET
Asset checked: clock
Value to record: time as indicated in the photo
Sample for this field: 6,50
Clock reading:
12,28
